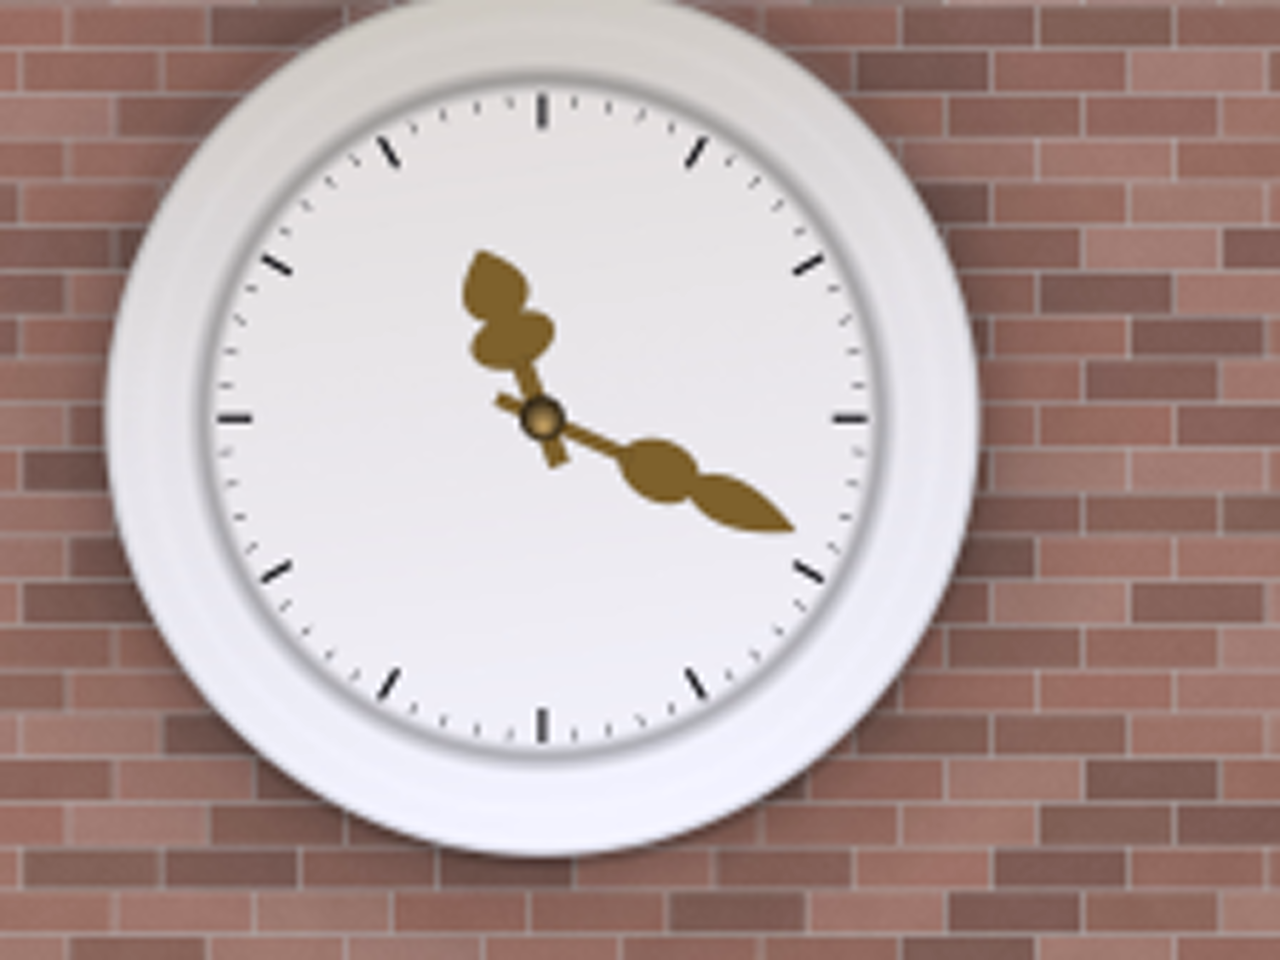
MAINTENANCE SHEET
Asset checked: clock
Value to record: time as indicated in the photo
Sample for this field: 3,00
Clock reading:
11,19
